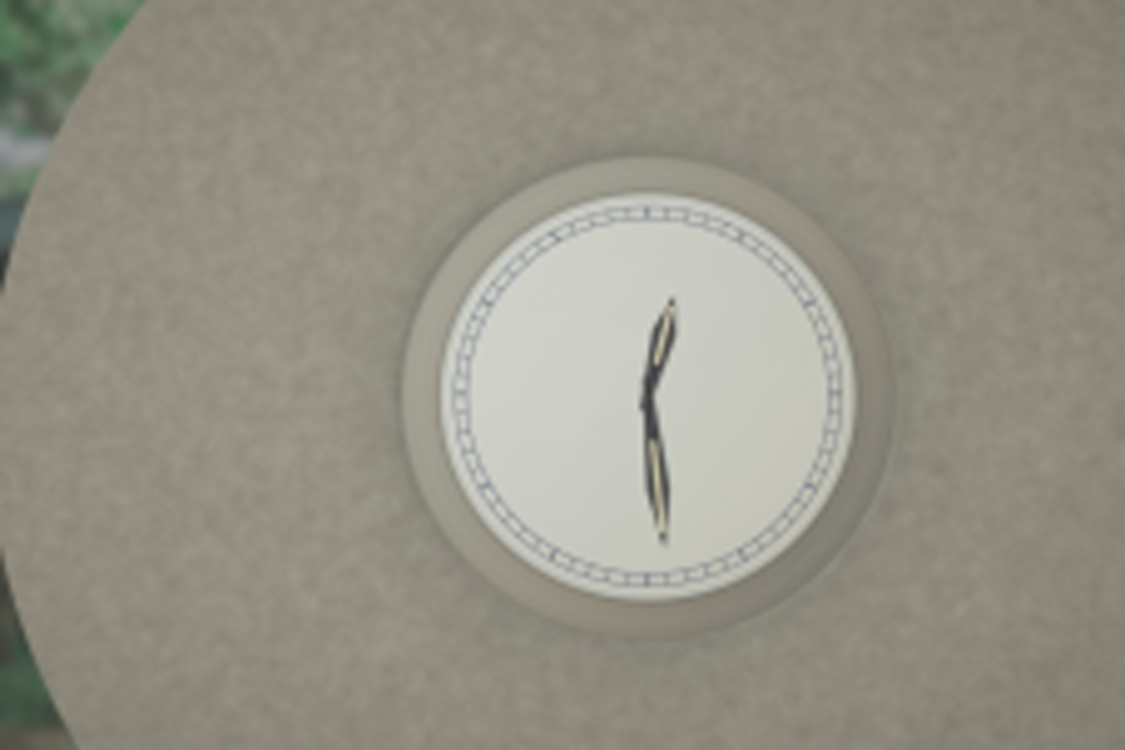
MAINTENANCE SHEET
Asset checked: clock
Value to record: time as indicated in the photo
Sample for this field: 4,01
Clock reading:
12,29
